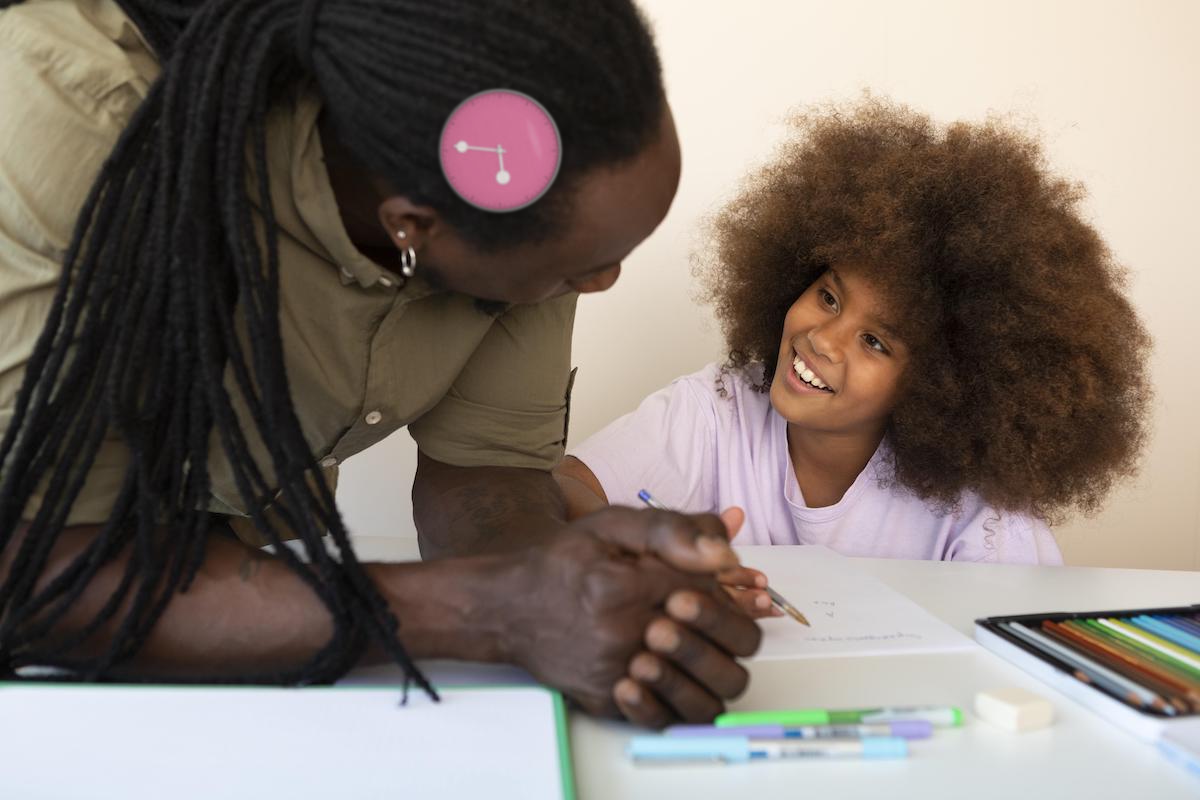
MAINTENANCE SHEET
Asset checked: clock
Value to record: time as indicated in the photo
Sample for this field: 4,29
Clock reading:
5,46
